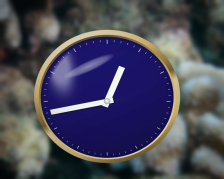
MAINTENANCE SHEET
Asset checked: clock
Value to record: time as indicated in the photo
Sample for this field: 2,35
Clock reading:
12,43
